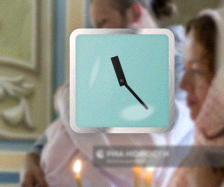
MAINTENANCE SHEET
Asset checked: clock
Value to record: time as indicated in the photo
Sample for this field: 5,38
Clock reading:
11,23
